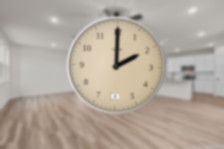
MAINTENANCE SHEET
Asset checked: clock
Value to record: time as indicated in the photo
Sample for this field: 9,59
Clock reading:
2,00
